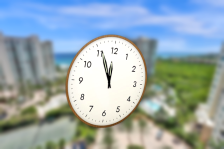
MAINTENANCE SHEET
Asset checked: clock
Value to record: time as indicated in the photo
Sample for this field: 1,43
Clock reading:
11,56
